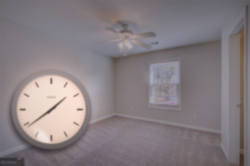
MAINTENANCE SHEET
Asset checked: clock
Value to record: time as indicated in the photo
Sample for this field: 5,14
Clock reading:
1,39
